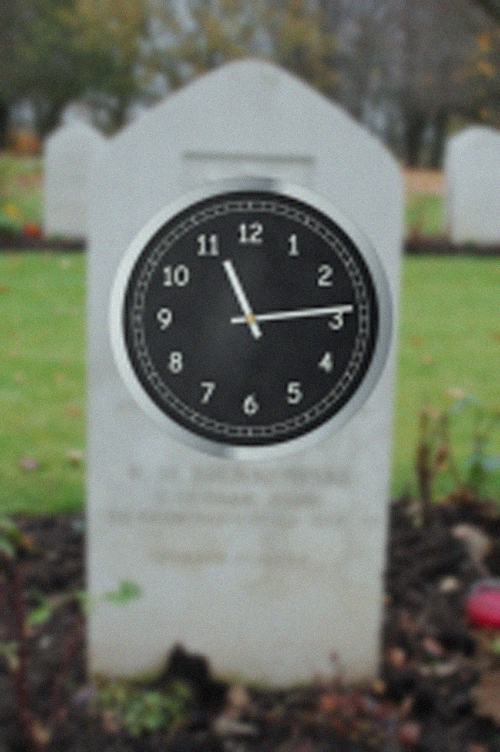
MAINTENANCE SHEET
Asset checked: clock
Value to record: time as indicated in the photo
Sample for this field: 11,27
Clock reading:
11,14
